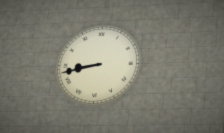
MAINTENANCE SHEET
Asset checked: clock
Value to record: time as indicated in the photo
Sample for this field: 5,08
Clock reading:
8,43
